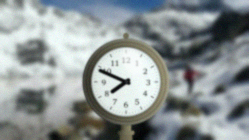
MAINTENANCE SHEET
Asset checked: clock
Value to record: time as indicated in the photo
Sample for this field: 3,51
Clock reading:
7,49
